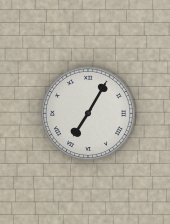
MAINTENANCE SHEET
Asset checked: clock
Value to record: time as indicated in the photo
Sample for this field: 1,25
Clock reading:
7,05
